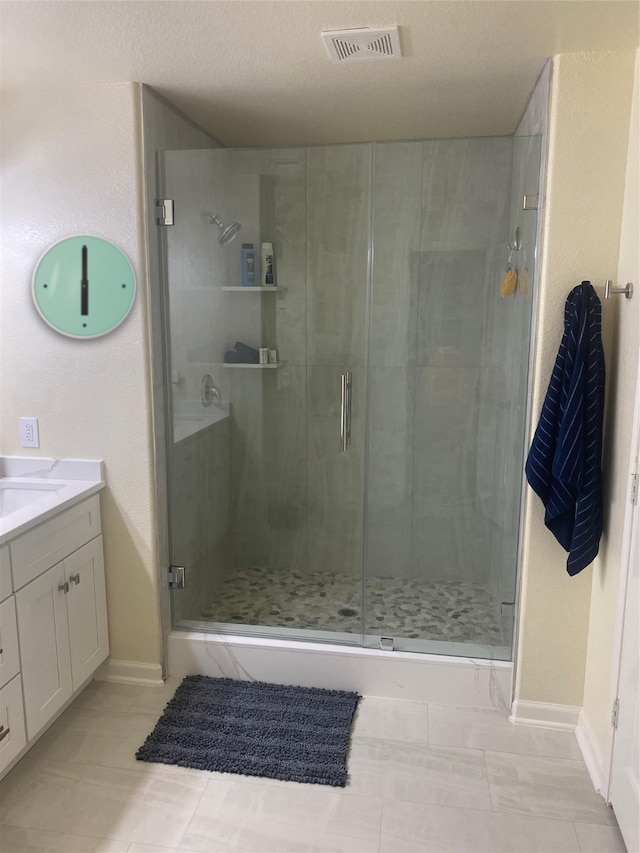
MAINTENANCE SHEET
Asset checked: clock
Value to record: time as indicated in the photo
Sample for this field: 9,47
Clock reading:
6,00
